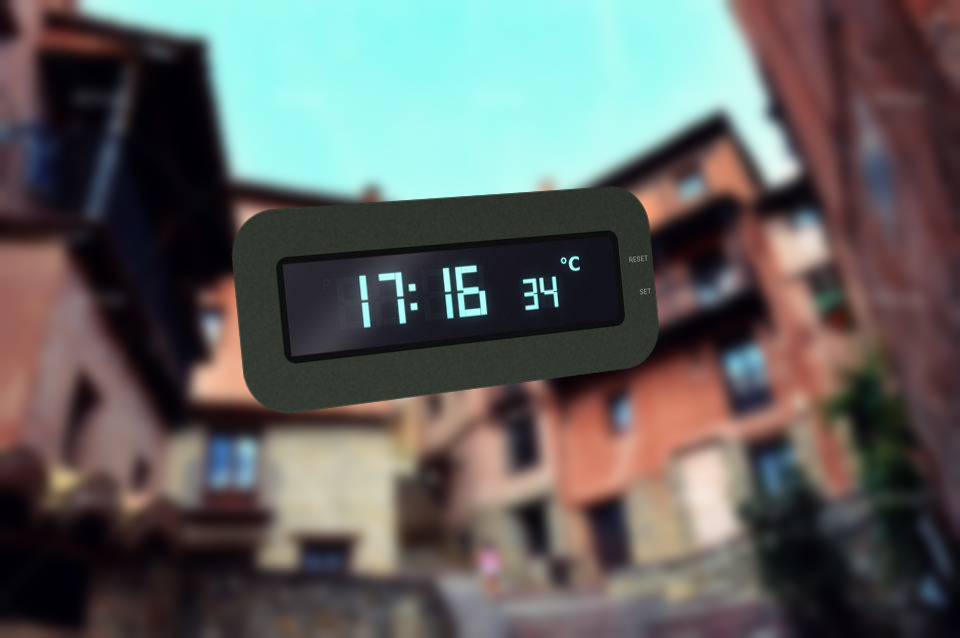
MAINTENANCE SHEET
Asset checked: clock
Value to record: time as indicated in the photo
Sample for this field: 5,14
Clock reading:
17,16
